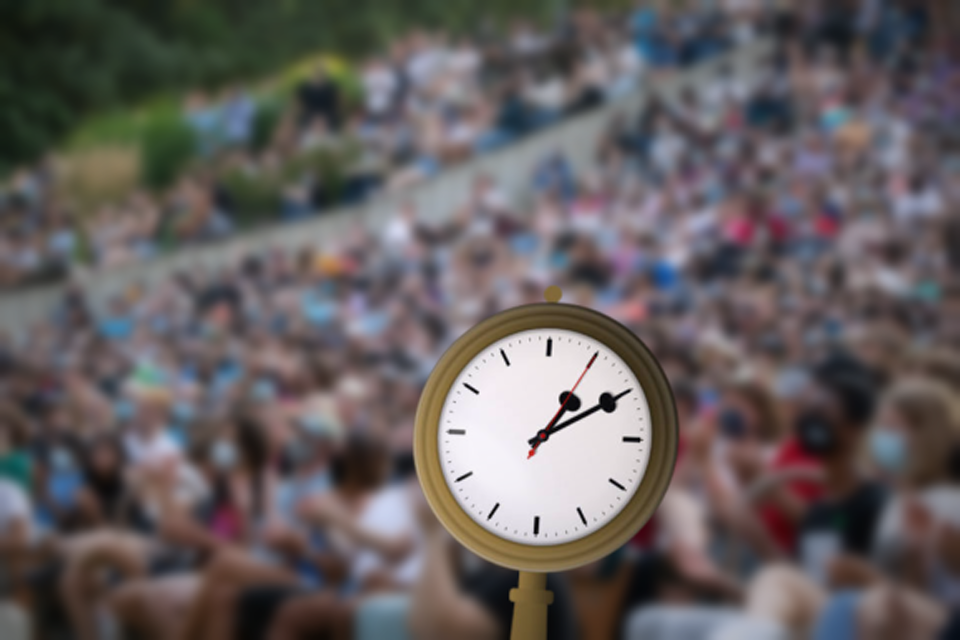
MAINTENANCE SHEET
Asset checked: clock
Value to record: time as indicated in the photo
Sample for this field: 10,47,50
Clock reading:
1,10,05
